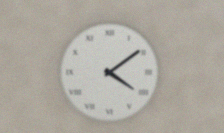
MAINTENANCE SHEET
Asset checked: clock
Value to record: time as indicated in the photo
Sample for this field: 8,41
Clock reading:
4,09
